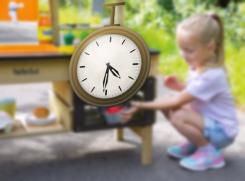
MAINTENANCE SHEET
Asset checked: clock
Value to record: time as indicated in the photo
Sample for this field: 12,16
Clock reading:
4,31
